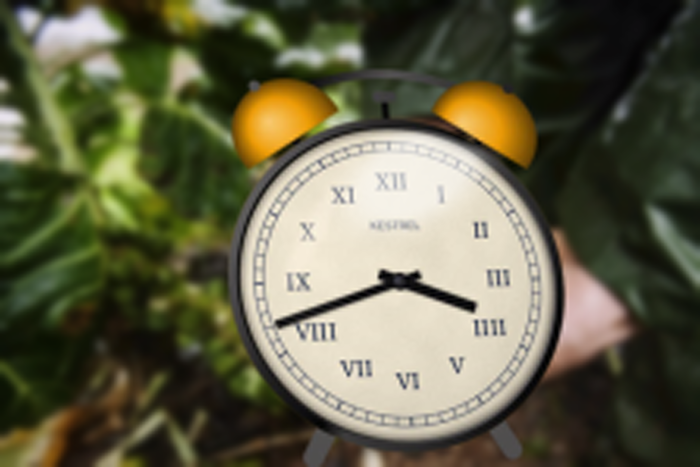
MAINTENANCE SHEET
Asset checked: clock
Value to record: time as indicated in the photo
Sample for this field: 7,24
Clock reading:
3,42
